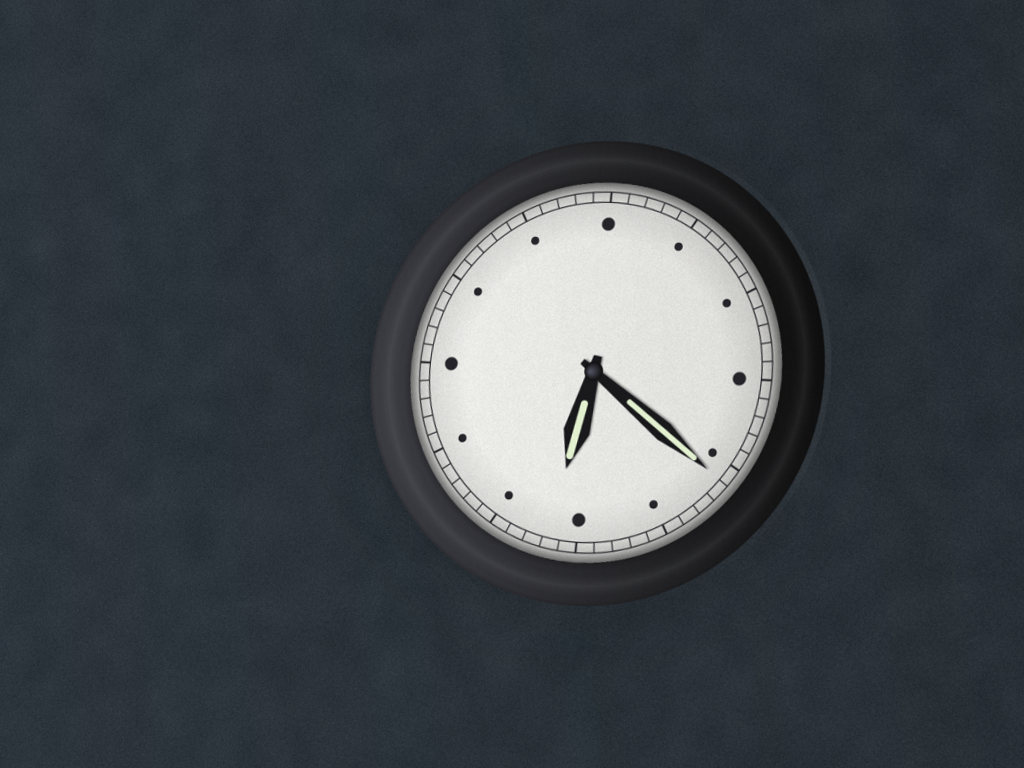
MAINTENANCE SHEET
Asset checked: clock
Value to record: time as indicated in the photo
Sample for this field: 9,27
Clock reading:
6,21
